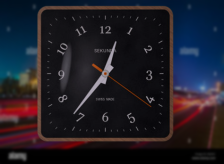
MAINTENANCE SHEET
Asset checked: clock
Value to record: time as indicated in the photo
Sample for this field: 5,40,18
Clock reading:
12,36,21
